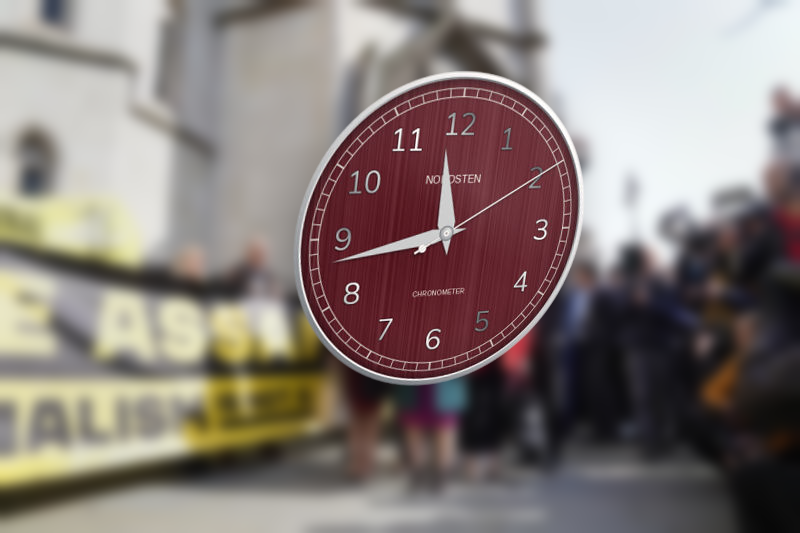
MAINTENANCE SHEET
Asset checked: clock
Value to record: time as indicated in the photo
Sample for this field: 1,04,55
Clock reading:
11,43,10
